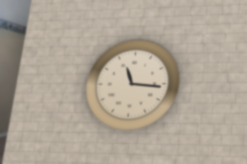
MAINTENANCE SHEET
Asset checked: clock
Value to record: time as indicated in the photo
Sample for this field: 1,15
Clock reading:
11,16
